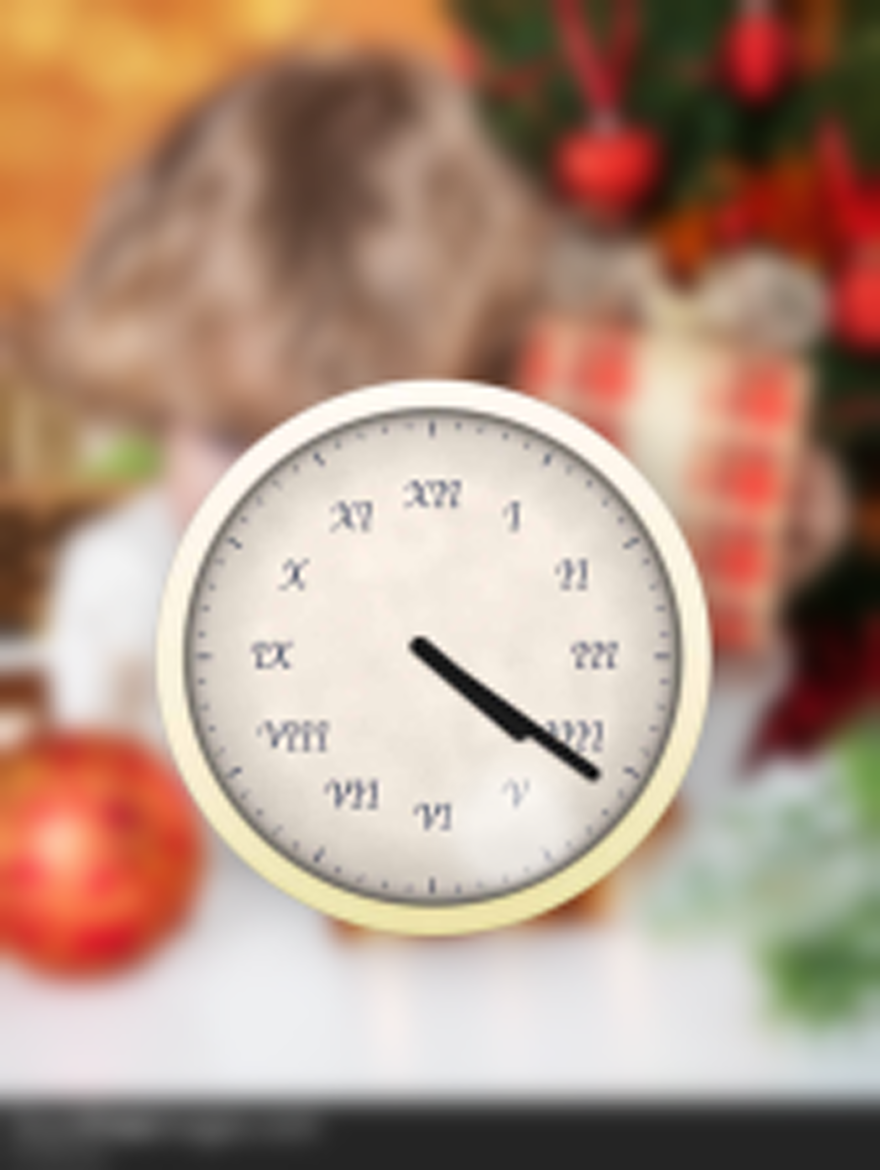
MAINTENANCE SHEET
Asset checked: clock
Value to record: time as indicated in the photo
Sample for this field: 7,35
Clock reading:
4,21
